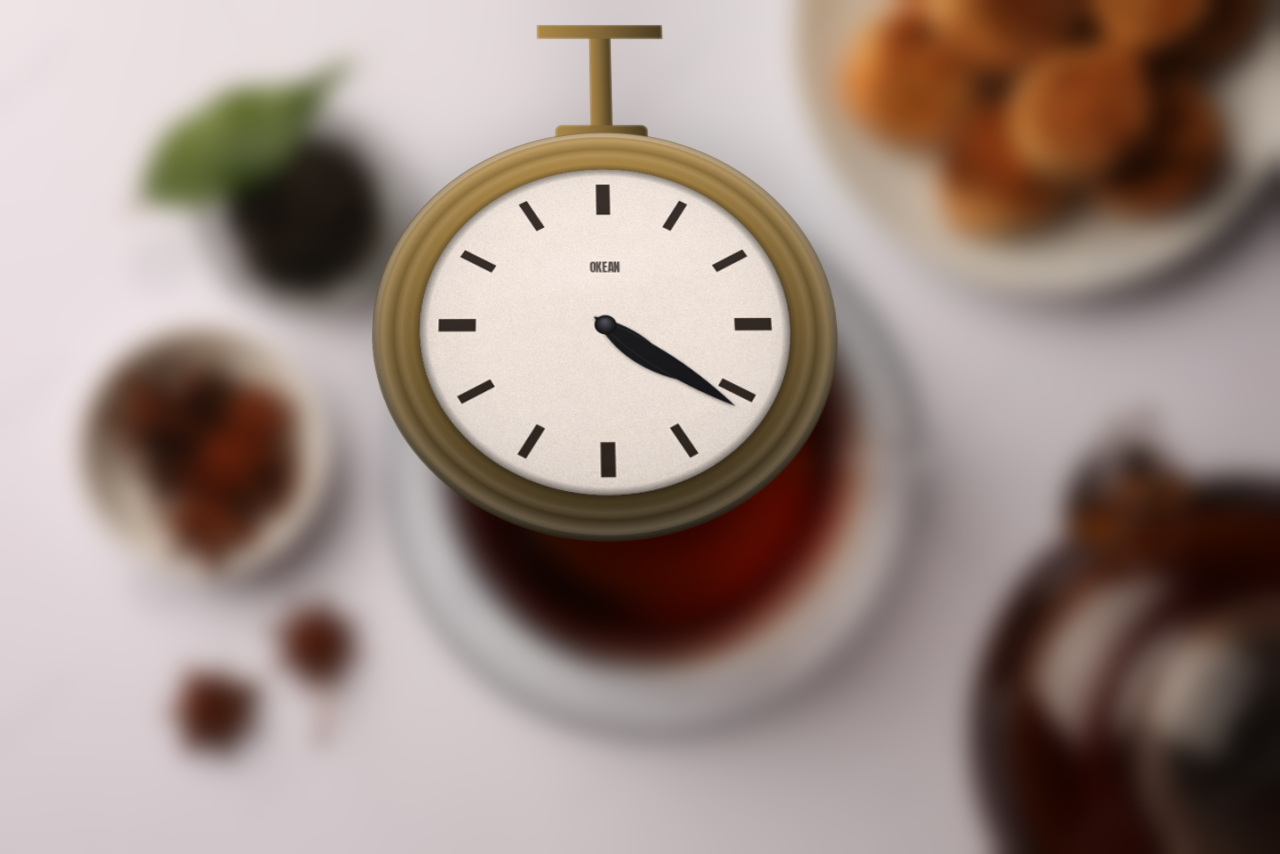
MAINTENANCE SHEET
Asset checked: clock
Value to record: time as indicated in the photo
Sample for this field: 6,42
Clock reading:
4,21
